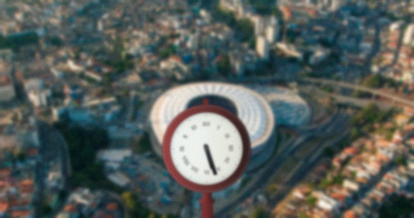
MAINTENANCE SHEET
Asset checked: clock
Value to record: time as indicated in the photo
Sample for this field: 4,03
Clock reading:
5,27
